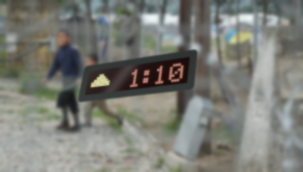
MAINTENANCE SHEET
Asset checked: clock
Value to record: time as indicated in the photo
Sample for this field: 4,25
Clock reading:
1,10
